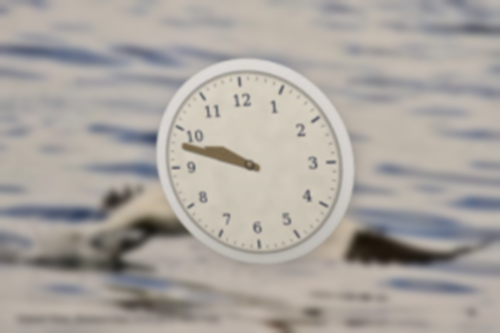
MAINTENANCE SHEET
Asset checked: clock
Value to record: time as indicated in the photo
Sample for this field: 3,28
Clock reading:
9,48
